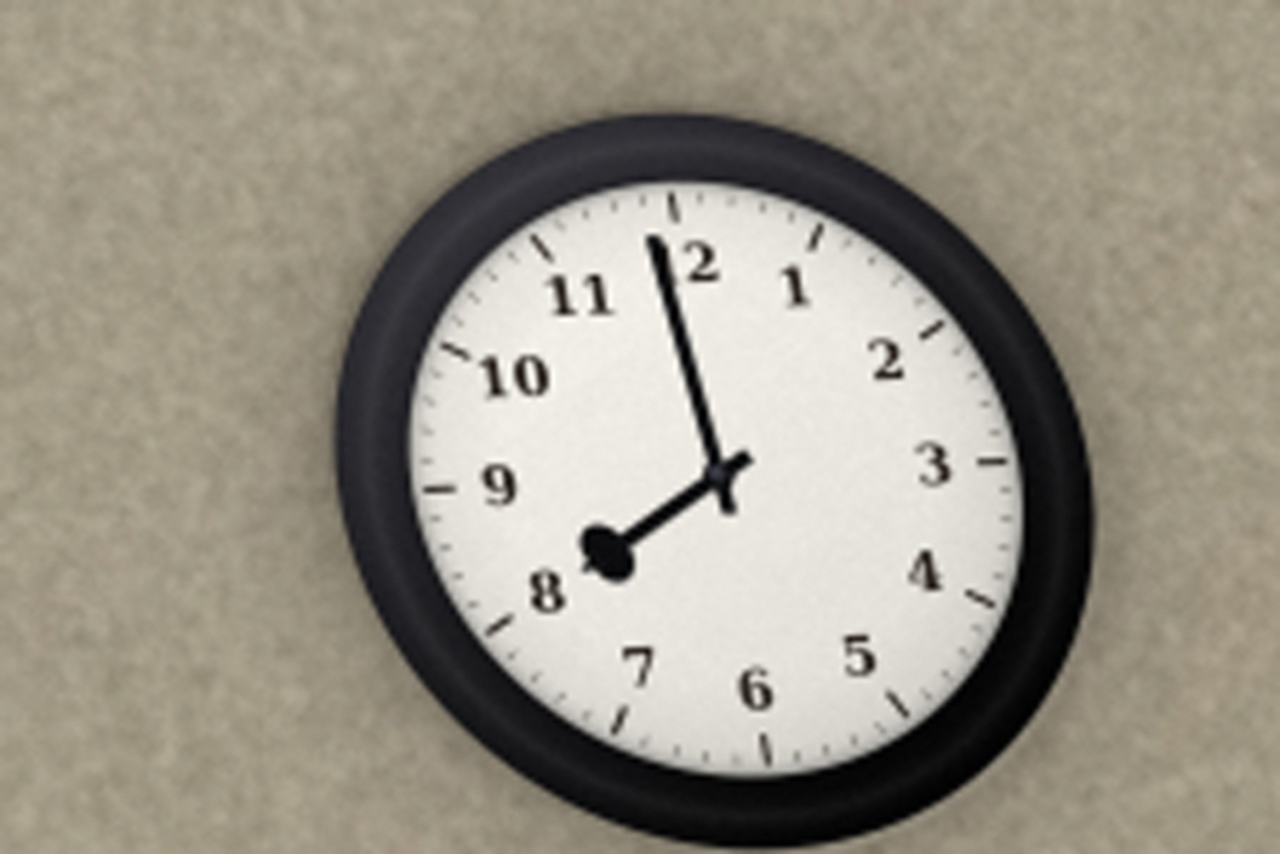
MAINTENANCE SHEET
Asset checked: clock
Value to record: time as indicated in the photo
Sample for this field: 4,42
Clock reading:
7,59
